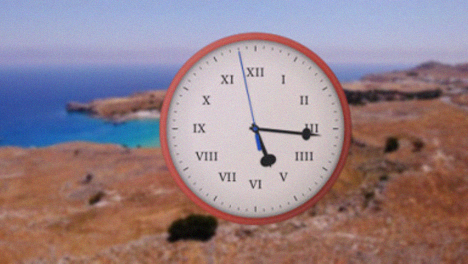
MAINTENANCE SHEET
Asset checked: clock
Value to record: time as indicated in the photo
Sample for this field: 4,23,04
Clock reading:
5,15,58
